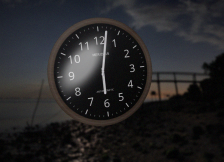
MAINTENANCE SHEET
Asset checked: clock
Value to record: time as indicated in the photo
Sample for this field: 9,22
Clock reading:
6,02
